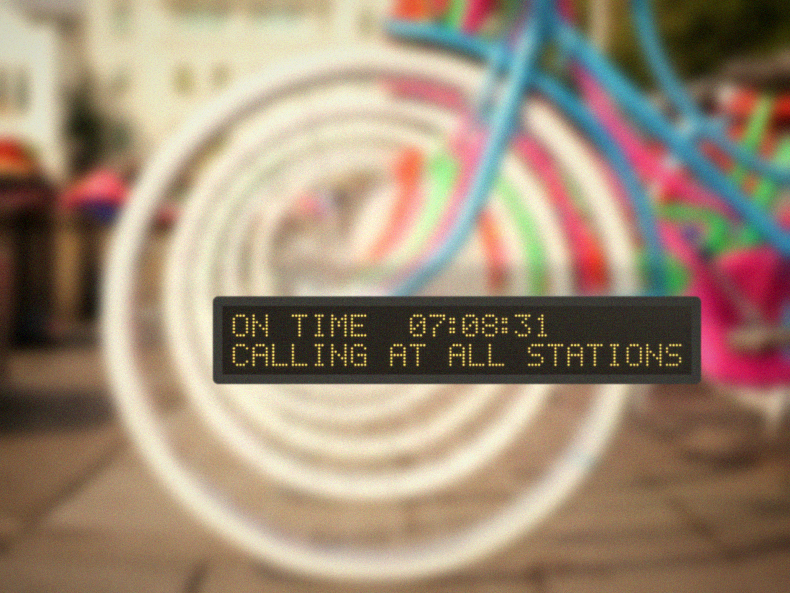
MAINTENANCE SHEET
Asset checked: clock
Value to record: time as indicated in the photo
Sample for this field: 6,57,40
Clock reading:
7,08,31
